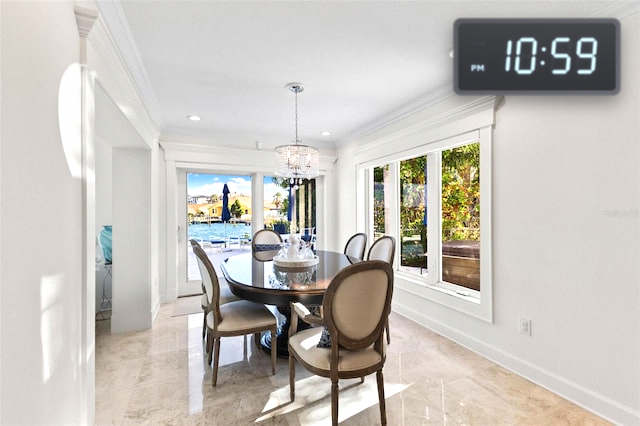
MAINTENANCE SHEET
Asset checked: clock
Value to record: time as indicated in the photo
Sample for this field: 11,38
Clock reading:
10,59
